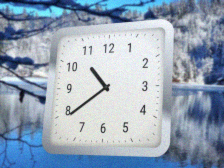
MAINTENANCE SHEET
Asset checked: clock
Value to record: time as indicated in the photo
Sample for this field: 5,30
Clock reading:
10,39
